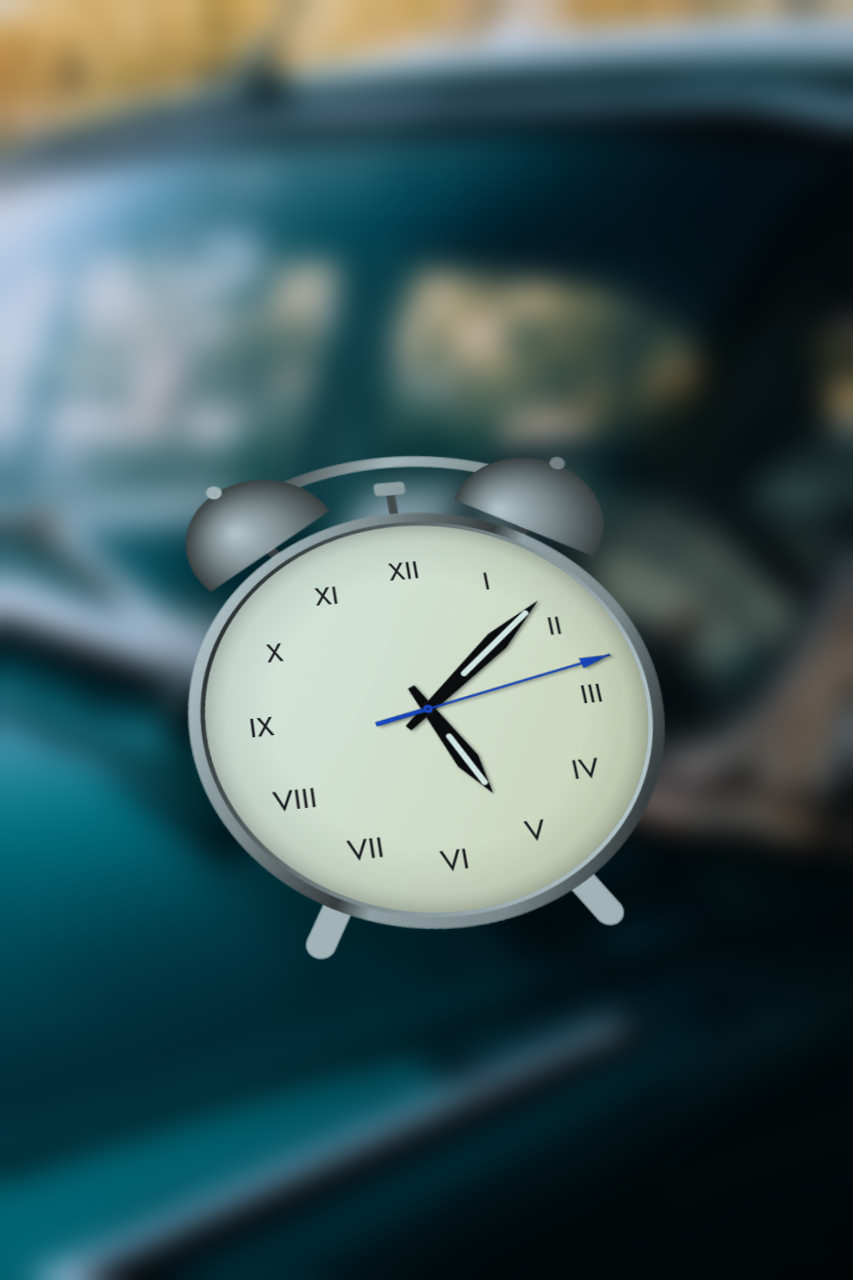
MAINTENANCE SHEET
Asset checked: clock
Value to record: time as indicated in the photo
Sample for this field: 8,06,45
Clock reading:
5,08,13
